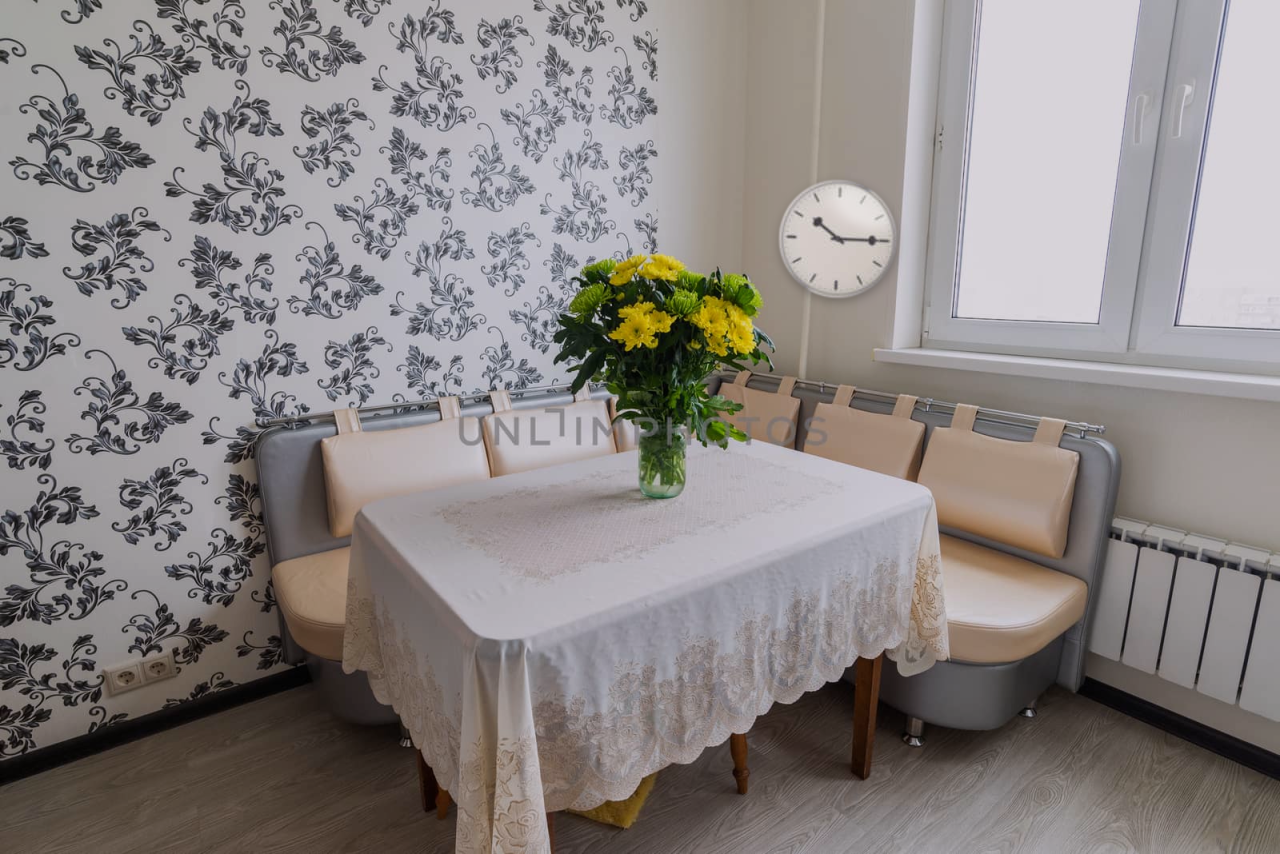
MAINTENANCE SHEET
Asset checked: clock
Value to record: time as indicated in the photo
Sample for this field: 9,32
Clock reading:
10,15
